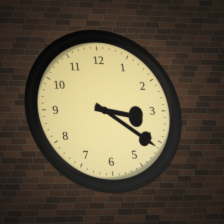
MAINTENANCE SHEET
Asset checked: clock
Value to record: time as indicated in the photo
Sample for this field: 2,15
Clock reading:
3,21
